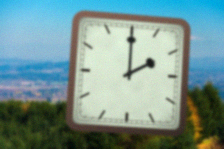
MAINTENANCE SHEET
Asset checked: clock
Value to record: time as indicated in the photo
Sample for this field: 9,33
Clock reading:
2,00
